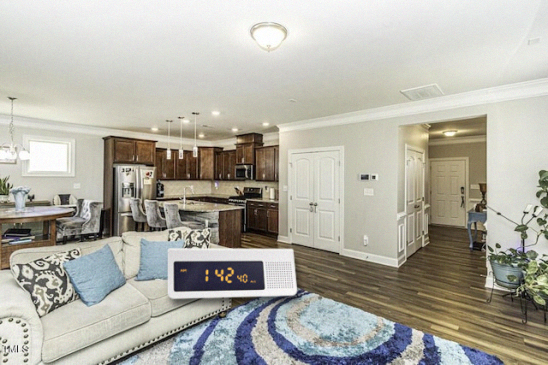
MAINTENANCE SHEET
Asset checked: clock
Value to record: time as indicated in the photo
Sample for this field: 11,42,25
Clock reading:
1,42,40
